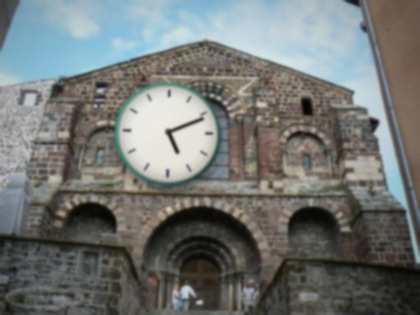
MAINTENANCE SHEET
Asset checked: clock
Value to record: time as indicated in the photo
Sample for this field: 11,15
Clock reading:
5,11
